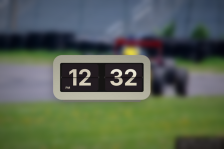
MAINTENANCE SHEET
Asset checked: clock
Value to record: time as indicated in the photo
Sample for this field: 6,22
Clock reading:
12,32
